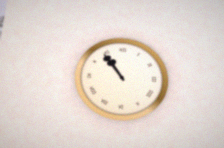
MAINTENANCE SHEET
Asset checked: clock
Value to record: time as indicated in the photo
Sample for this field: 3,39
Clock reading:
10,54
